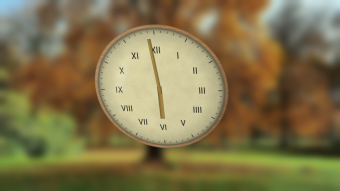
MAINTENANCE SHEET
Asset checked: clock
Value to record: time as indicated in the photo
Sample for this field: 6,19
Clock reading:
5,59
